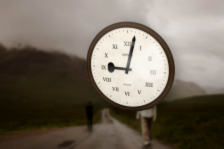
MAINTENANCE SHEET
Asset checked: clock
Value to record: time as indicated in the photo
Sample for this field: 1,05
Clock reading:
9,02
